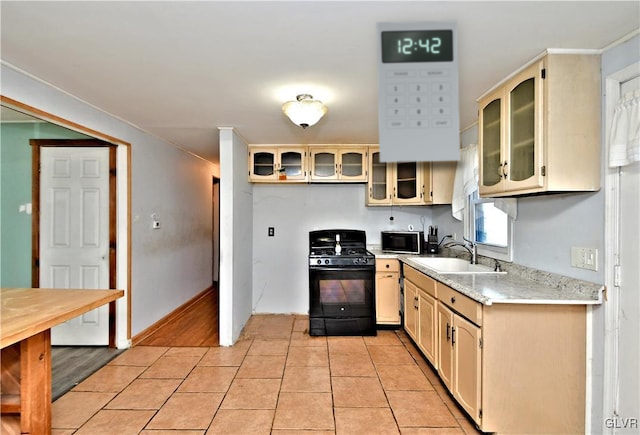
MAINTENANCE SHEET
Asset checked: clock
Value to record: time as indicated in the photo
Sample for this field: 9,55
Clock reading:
12,42
